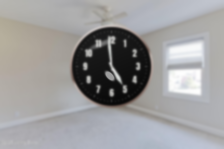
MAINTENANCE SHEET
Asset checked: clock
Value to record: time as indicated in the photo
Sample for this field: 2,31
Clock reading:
4,59
